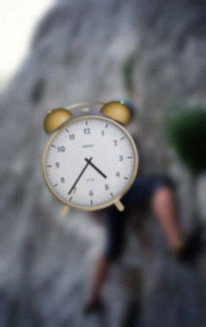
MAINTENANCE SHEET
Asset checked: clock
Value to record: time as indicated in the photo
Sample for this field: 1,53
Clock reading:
4,36
